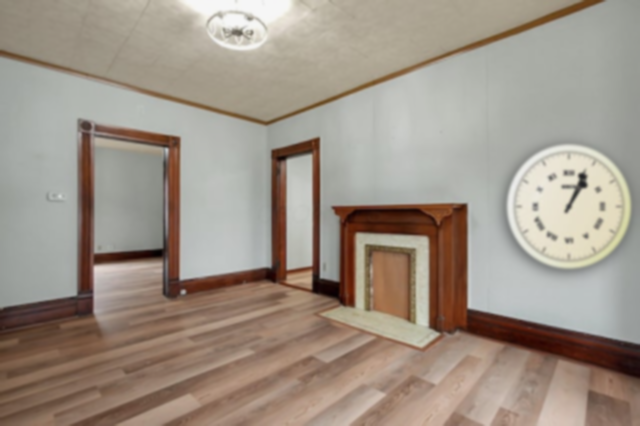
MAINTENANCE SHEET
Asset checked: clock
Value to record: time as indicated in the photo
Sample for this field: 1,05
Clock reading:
1,04
